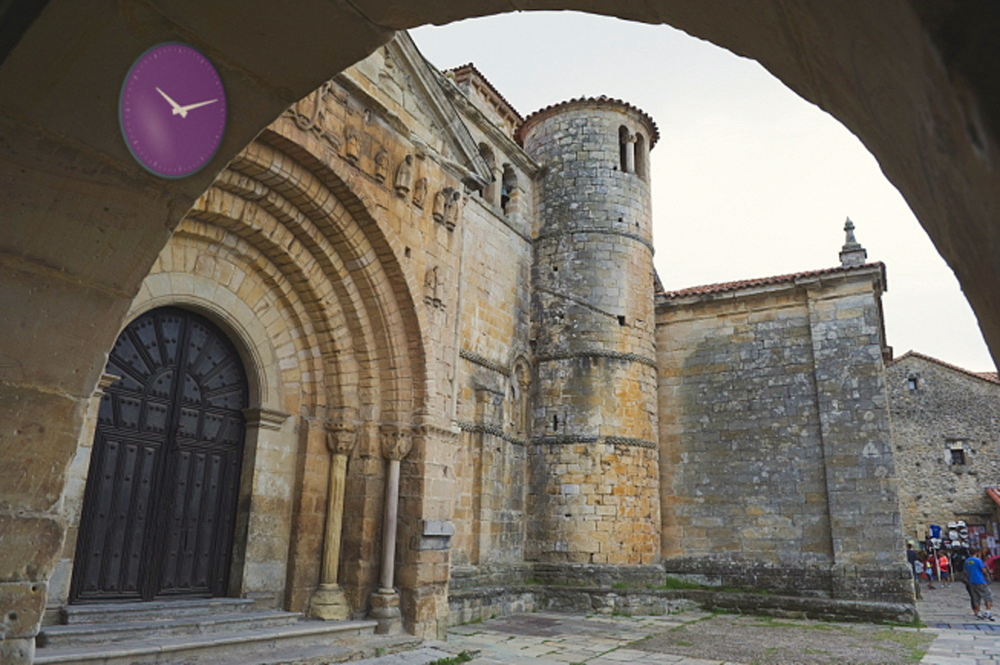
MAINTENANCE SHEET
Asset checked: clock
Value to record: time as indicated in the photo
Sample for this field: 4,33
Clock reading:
10,13
